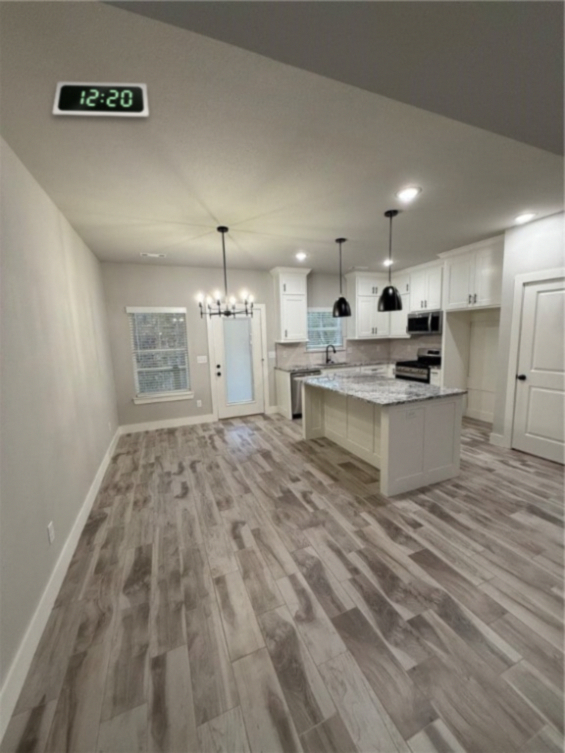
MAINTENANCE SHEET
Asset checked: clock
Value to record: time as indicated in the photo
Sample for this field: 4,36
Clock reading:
12,20
